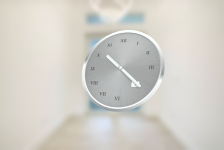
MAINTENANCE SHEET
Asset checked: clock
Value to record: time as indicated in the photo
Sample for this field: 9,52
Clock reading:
10,22
